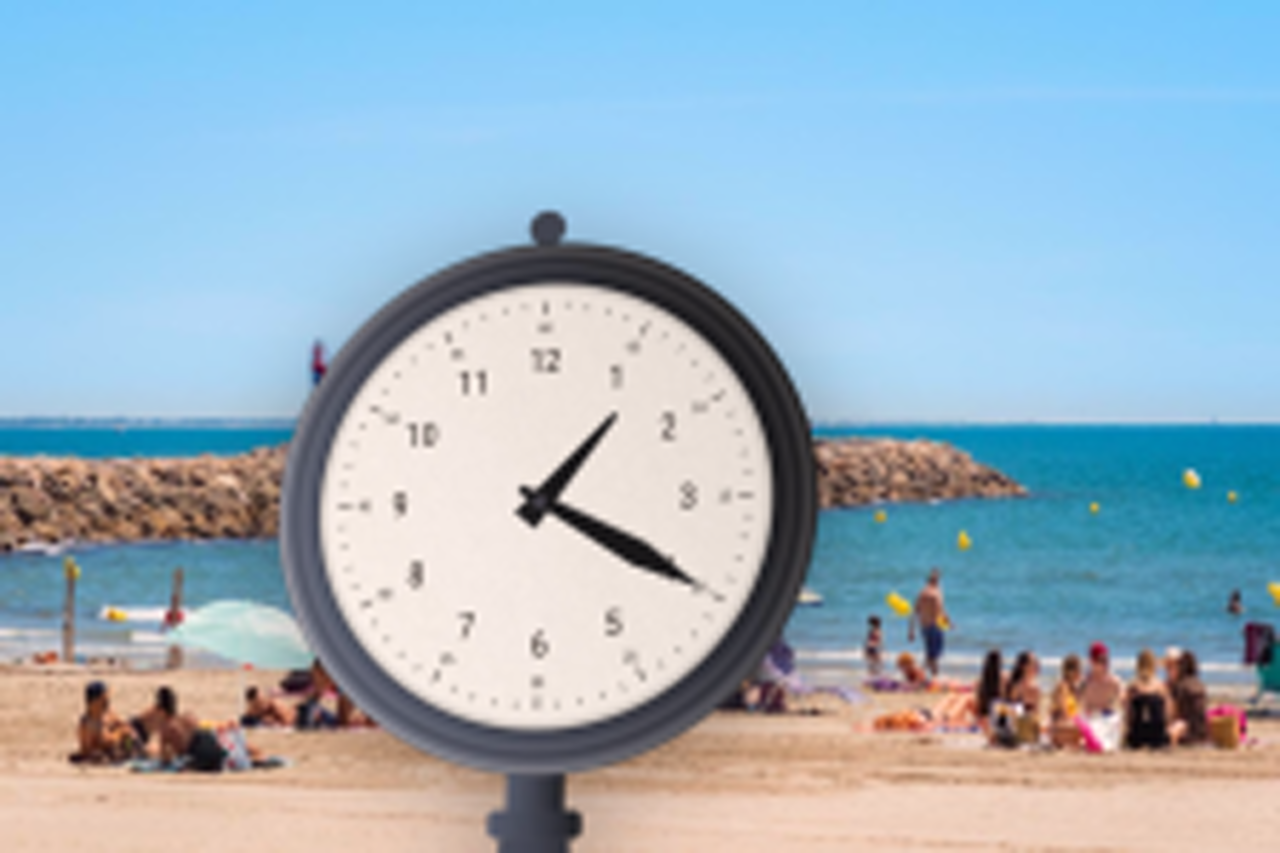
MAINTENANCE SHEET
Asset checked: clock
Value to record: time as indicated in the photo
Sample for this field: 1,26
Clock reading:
1,20
